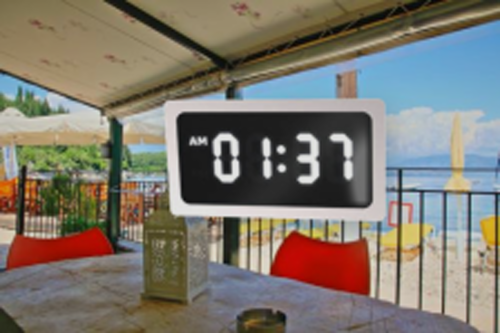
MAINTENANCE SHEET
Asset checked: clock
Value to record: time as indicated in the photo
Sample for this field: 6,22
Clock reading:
1,37
